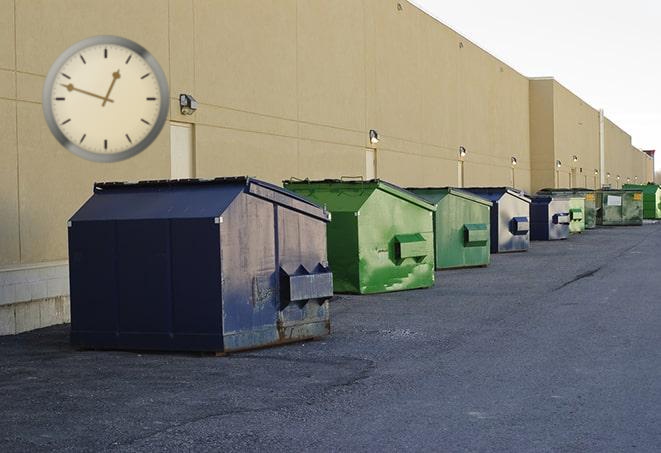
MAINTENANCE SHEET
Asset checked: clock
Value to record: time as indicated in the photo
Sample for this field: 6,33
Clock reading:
12,48
